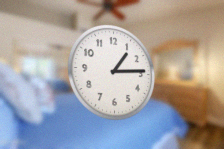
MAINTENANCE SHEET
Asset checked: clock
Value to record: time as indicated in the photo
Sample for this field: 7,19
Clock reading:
1,14
